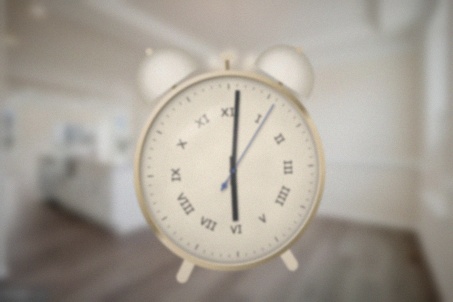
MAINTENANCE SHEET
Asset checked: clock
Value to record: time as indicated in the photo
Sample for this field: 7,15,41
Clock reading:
6,01,06
